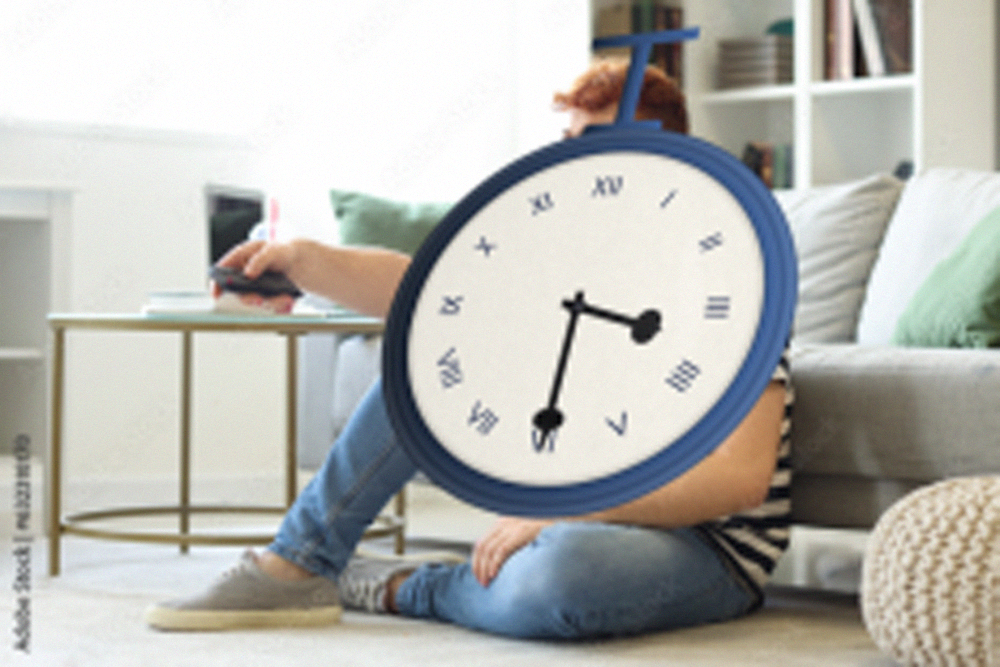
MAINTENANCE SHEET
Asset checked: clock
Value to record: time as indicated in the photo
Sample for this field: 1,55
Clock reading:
3,30
